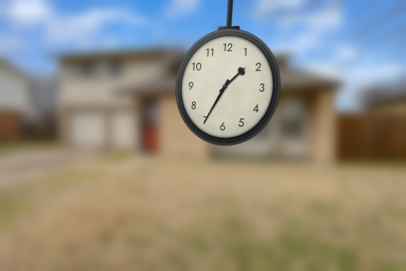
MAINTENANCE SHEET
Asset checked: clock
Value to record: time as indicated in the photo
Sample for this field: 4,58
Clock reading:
1,35
